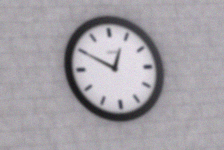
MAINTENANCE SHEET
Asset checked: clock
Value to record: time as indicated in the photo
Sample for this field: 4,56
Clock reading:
12,50
